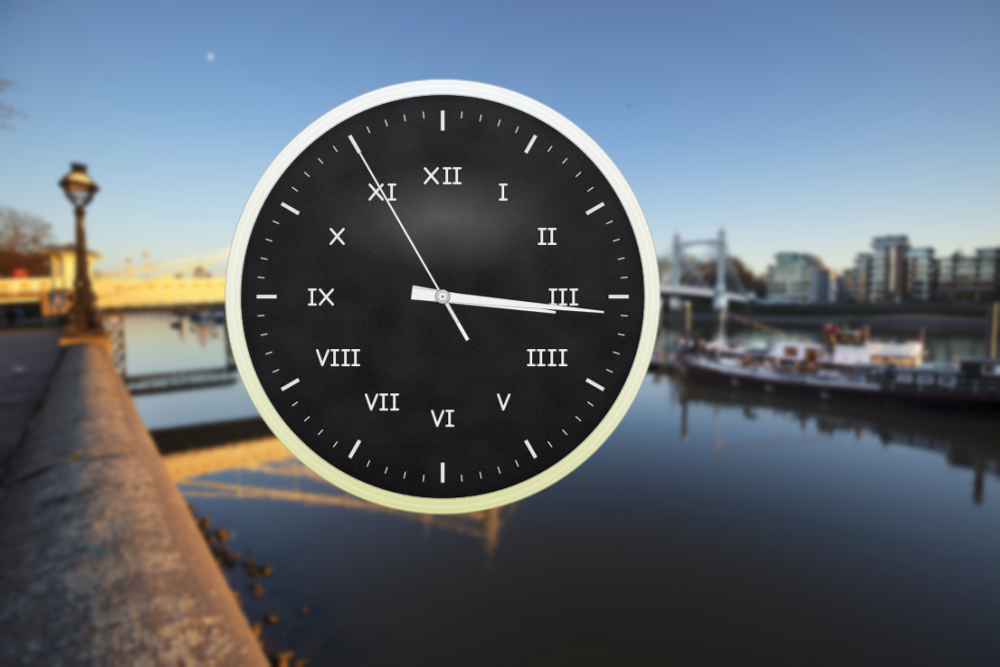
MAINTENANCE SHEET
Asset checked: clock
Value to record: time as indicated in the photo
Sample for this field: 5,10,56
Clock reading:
3,15,55
